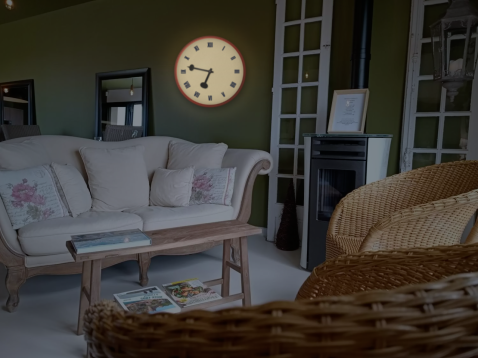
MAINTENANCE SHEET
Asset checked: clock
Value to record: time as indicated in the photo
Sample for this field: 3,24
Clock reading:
6,47
